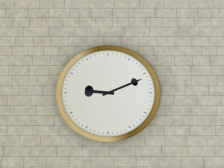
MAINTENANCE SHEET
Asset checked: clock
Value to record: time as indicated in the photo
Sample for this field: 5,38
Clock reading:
9,11
